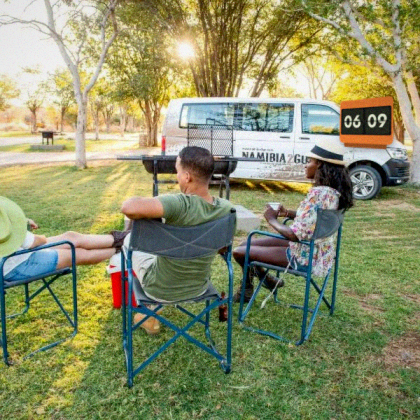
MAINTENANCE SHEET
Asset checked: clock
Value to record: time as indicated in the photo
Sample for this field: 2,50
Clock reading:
6,09
